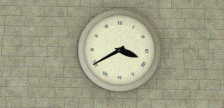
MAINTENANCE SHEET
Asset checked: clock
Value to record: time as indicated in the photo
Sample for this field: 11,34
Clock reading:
3,40
